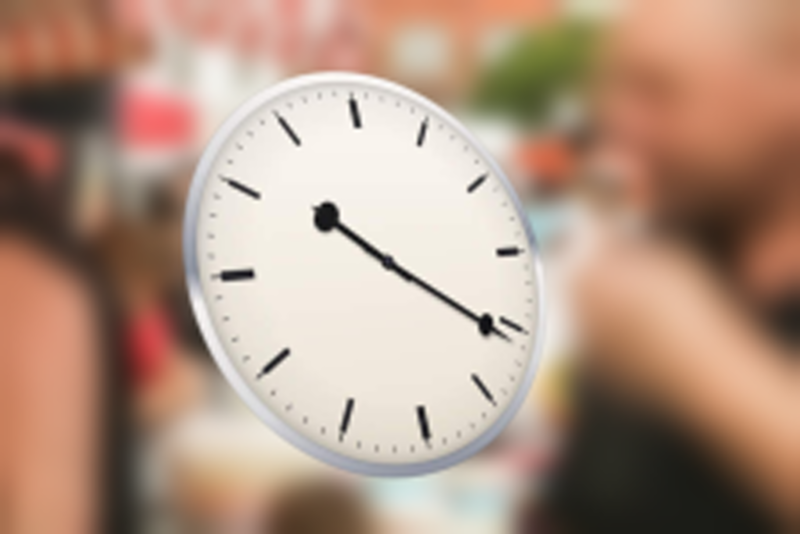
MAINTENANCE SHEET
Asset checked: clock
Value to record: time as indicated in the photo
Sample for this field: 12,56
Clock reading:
10,21
